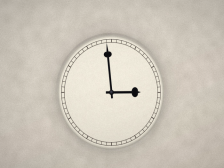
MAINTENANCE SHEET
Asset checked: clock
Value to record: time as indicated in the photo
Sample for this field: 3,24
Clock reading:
2,59
